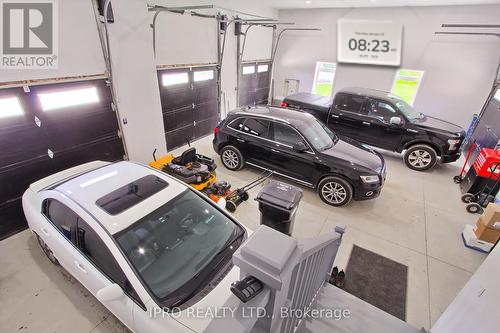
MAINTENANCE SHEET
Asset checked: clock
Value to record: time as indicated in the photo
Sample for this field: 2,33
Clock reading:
8,23
